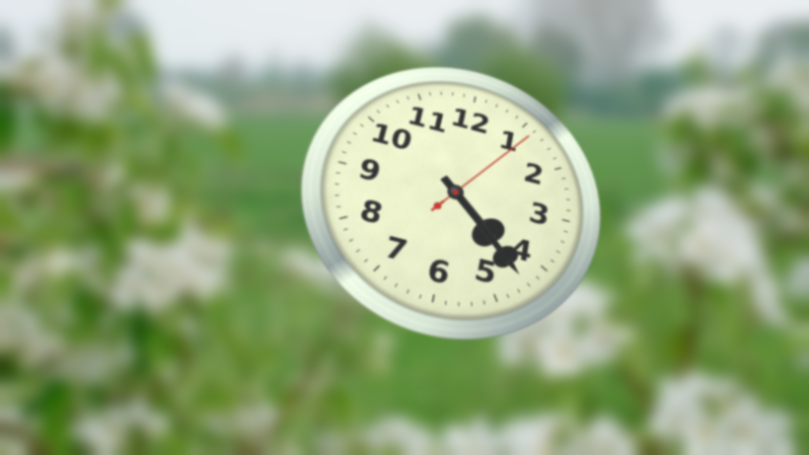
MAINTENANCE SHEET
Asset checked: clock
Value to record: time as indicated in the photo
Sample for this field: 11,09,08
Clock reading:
4,22,06
